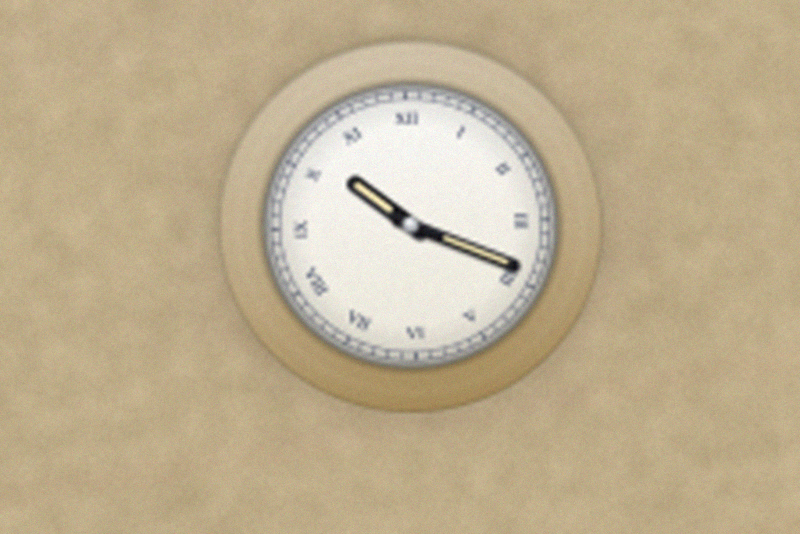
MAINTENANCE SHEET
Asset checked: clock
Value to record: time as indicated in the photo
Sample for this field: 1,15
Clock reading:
10,19
